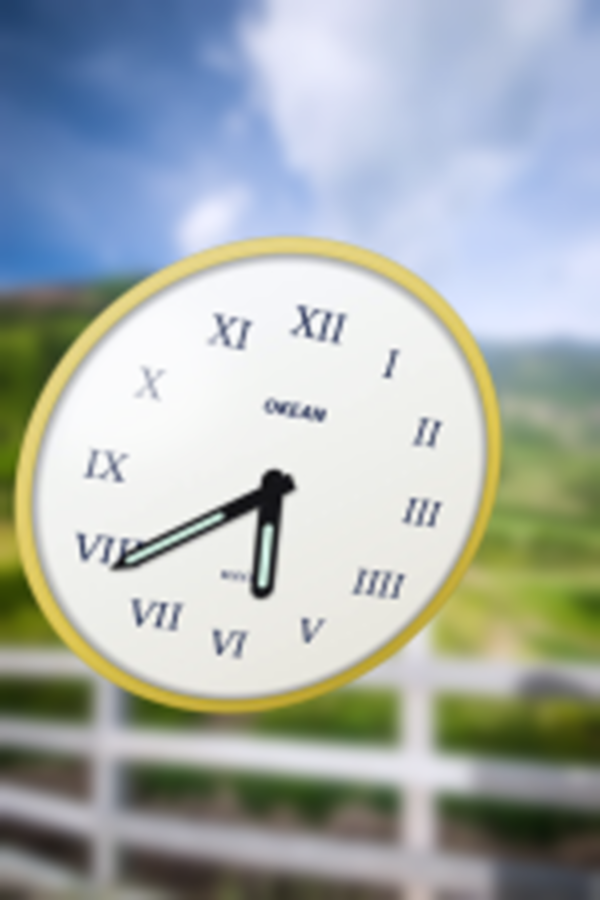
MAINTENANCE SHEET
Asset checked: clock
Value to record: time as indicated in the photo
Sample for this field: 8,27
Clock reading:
5,39
